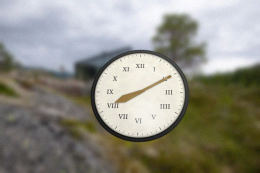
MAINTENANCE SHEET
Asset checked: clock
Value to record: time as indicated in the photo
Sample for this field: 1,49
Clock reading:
8,10
